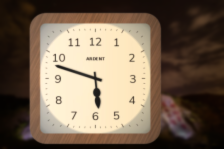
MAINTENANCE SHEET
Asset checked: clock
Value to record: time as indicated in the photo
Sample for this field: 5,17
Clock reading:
5,48
